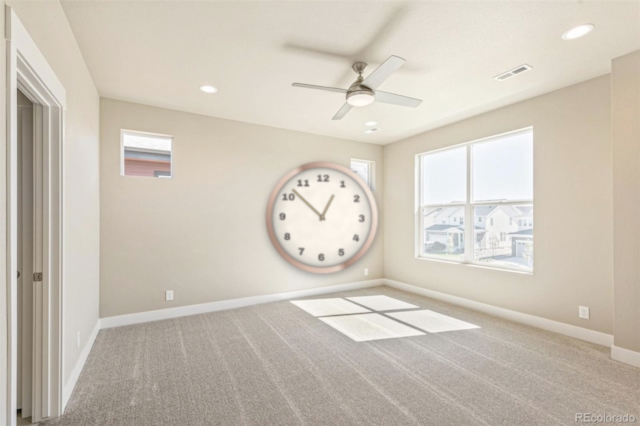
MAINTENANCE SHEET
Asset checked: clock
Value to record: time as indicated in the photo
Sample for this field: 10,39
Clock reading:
12,52
